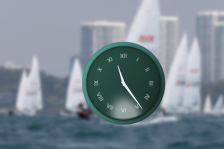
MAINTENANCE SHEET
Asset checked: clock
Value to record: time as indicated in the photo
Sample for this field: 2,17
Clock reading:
11,24
